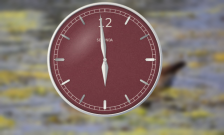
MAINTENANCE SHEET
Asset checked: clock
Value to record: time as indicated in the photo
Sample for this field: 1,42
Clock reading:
5,59
